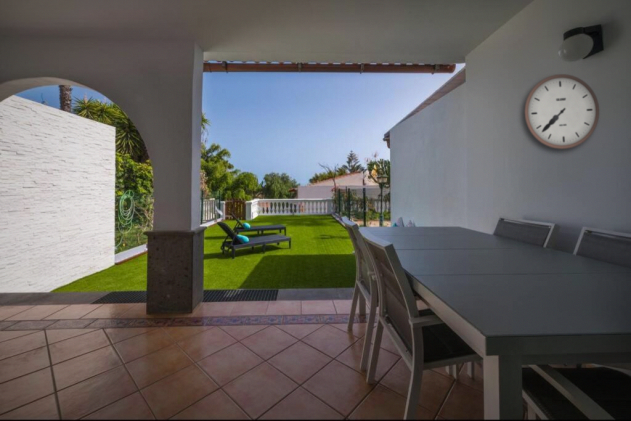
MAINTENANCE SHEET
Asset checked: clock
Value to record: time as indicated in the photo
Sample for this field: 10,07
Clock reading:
7,38
